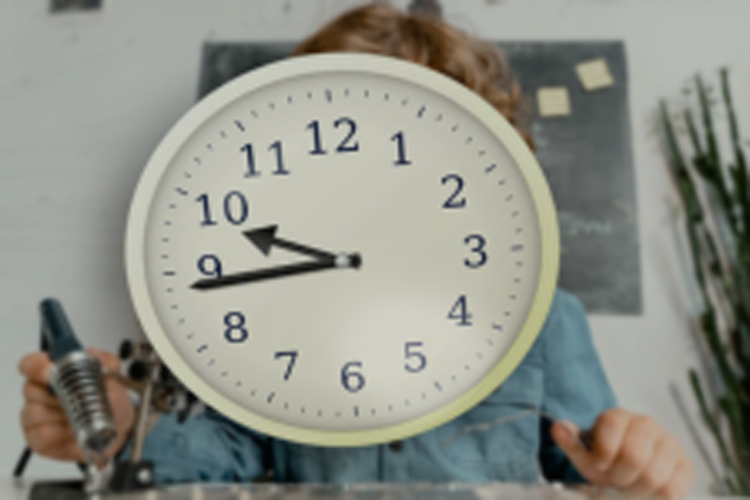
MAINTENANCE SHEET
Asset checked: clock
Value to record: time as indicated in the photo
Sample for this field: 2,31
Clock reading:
9,44
